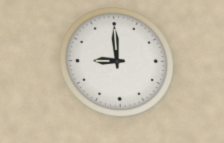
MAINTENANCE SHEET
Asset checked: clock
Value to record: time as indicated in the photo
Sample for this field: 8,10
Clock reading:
9,00
